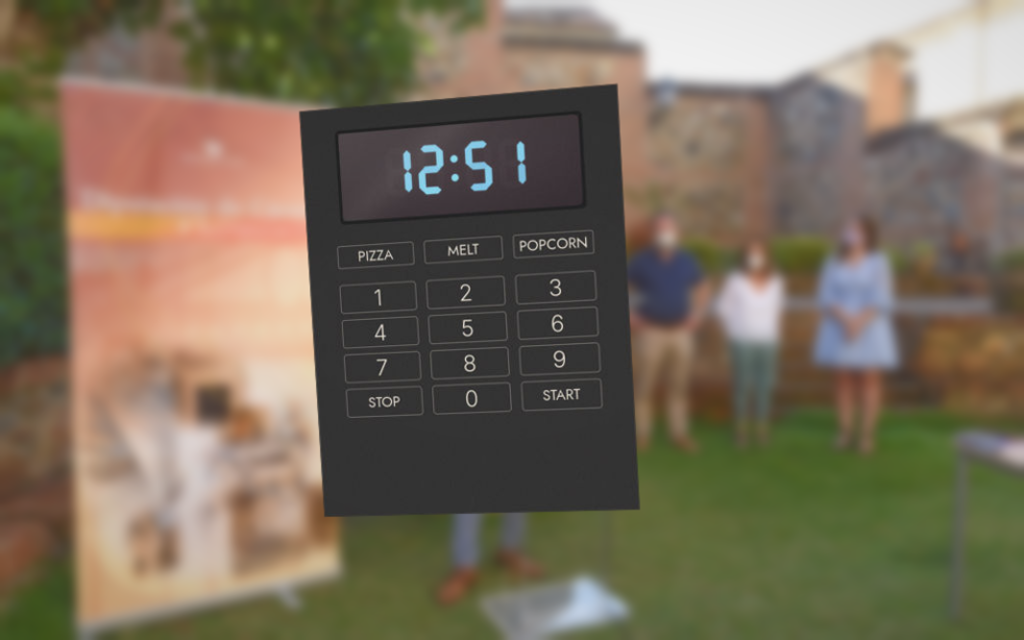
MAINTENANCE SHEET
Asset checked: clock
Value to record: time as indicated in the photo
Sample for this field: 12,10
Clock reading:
12,51
